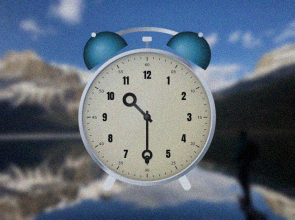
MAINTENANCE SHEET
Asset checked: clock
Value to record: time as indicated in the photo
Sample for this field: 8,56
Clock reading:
10,30
